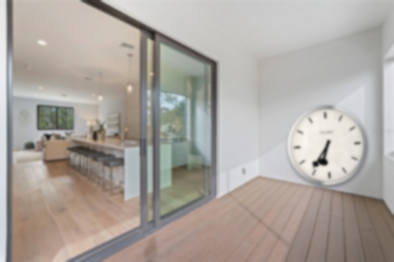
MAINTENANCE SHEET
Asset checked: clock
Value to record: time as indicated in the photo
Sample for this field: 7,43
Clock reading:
6,36
